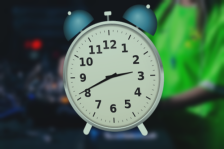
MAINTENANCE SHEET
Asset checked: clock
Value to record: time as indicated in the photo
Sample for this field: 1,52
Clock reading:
2,41
